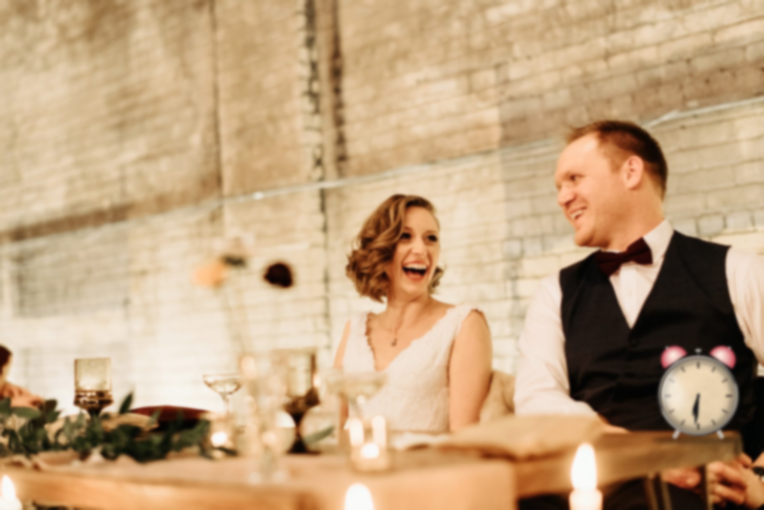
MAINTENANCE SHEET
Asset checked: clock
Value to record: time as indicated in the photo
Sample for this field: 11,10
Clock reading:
6,31
